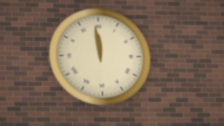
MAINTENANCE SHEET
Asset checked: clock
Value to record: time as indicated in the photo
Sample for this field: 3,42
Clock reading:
11,59
